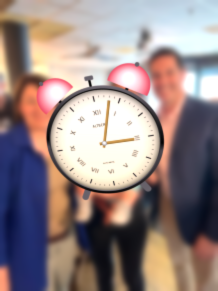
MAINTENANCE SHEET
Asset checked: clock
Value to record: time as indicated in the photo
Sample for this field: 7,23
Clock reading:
3,03
